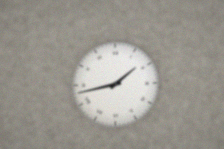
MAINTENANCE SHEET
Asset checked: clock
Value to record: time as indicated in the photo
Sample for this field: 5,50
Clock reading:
1,43
